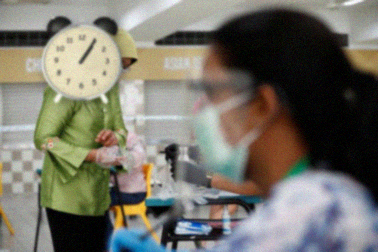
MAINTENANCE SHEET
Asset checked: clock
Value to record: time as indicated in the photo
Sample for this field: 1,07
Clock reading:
1,05
